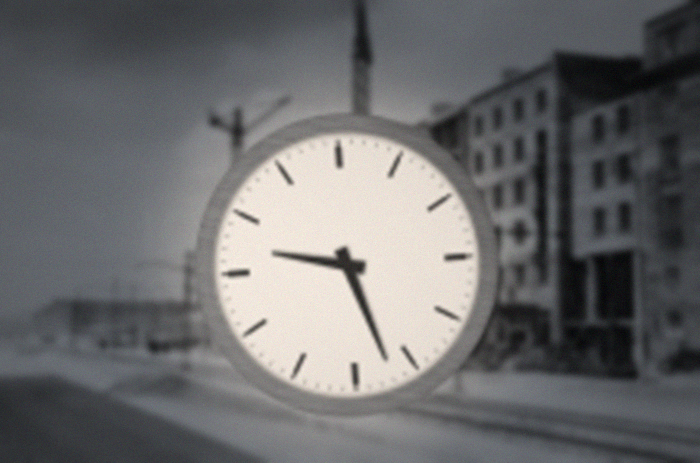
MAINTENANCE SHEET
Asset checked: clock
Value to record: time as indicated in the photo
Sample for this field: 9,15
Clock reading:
9,27
